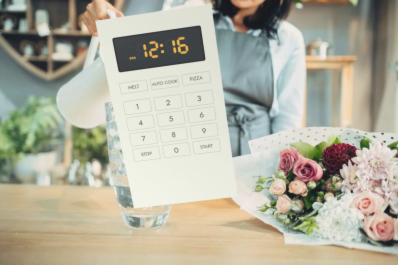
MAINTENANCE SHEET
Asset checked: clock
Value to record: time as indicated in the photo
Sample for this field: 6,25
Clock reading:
12,16
